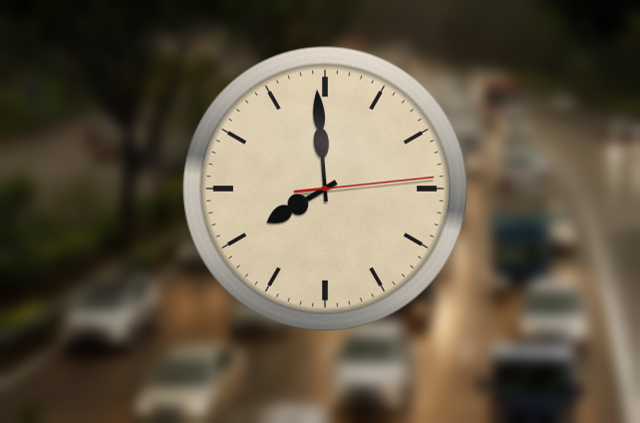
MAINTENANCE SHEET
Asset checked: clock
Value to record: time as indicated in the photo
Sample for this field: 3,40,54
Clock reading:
7,59,14
